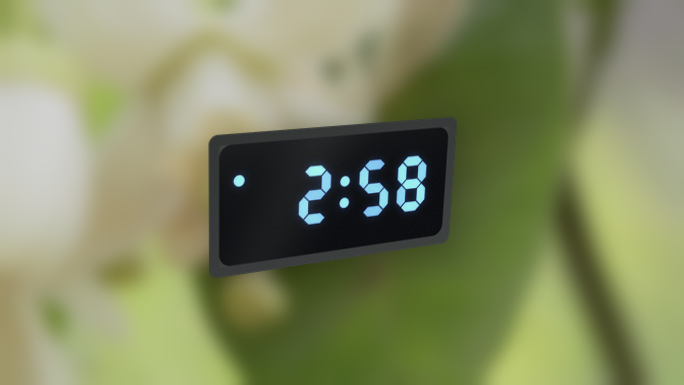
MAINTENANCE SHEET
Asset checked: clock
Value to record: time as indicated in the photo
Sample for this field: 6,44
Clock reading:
2,58
